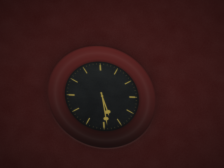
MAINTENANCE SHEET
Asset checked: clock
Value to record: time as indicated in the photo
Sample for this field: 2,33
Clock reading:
5,29
